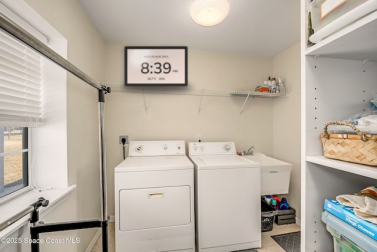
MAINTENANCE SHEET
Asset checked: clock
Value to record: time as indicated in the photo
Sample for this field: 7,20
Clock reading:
8,39
